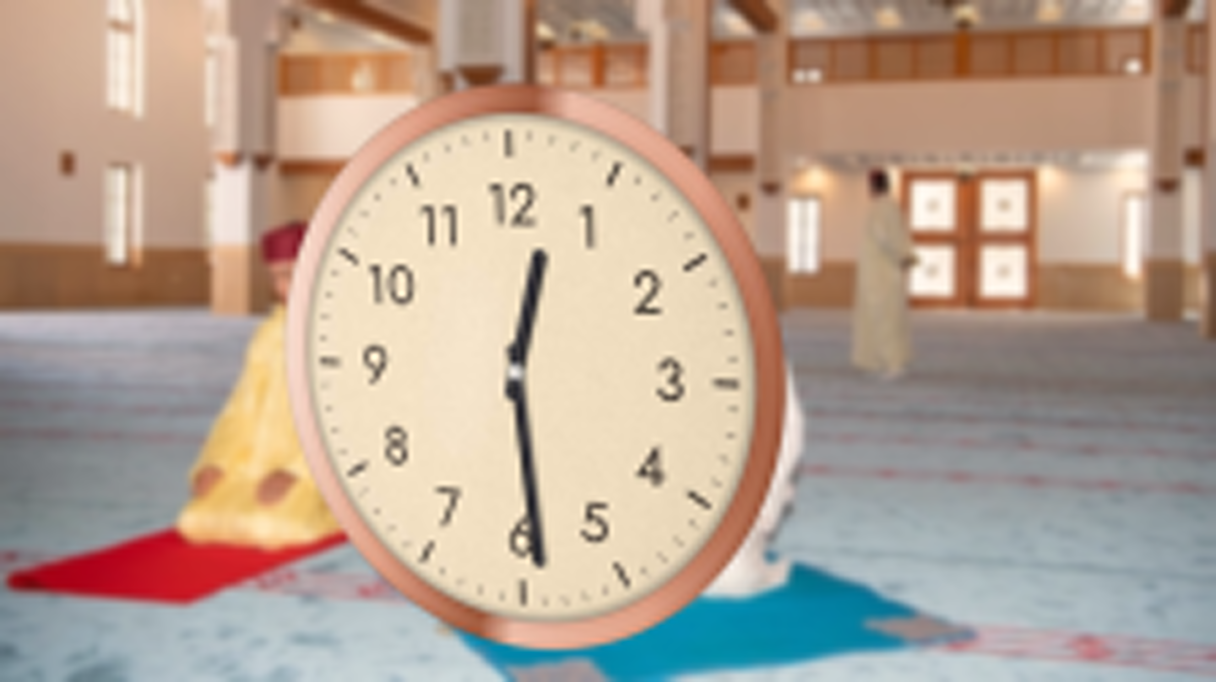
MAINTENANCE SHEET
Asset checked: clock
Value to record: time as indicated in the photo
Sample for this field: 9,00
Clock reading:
12,29
